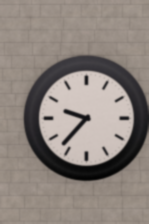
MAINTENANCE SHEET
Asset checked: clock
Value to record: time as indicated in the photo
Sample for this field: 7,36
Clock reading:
9,37
